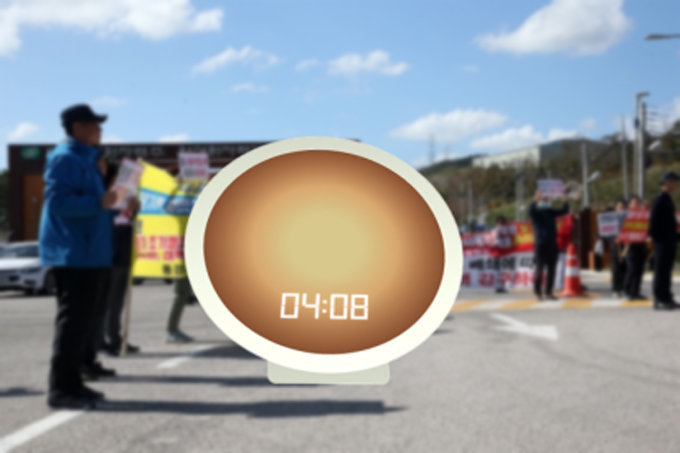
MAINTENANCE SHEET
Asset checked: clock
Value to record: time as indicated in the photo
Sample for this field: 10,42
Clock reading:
4,08
